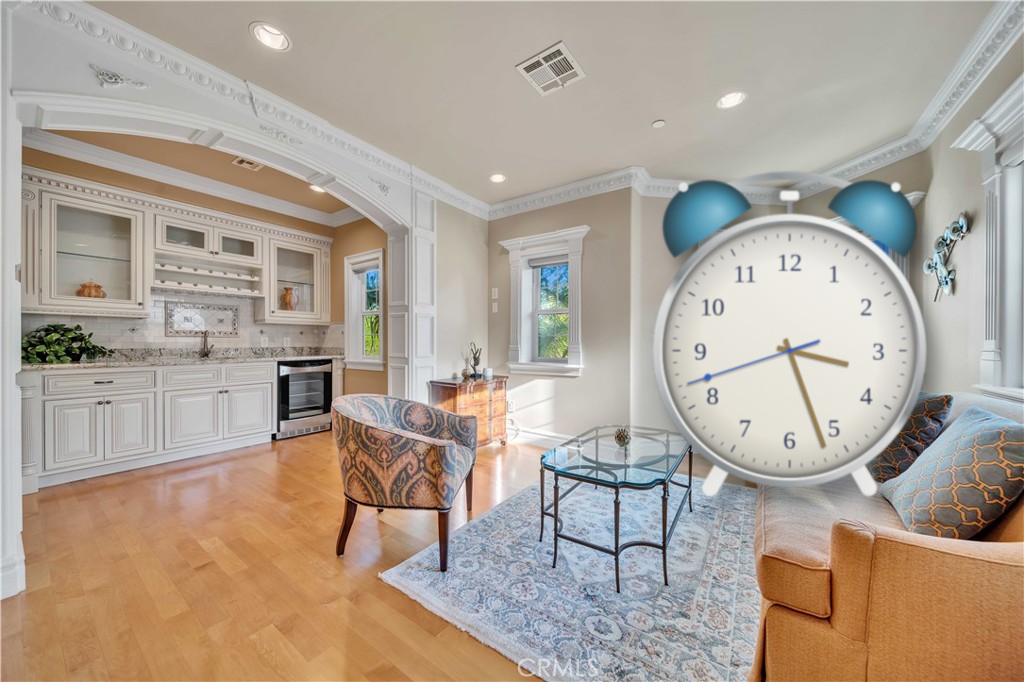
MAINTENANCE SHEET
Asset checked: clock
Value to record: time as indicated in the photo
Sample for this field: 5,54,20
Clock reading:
3,26,42
